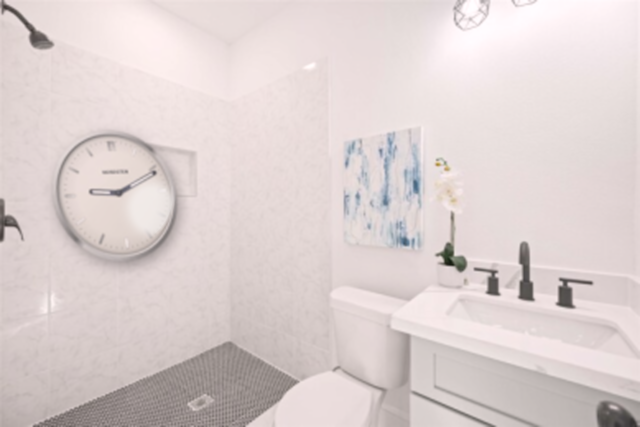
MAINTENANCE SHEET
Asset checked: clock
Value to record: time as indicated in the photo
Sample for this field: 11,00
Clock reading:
9,11
